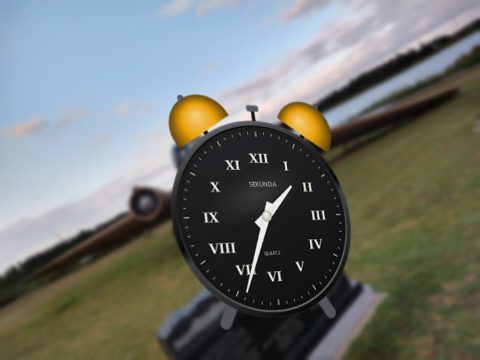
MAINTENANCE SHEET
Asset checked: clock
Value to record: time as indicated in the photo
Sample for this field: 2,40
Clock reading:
1,34
